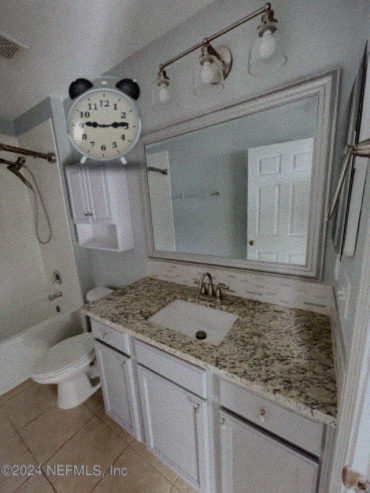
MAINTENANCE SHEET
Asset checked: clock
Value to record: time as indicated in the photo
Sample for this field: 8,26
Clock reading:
9,14
